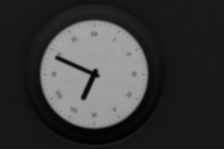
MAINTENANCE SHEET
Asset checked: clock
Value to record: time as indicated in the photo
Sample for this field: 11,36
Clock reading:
6,49
